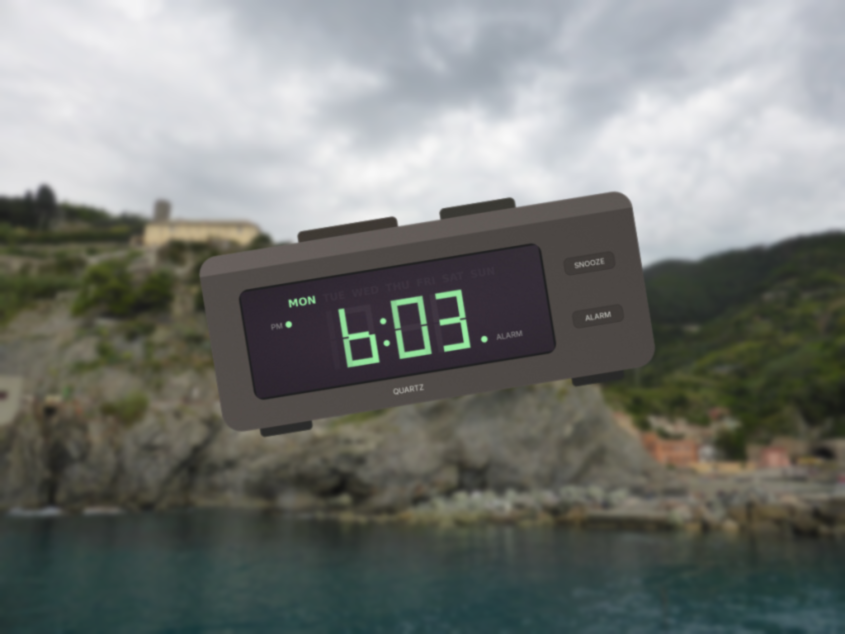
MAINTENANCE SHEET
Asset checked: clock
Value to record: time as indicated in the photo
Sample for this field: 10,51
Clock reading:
6,03
